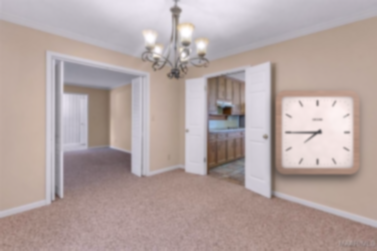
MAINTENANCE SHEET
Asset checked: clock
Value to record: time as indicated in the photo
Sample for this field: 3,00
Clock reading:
7,45
